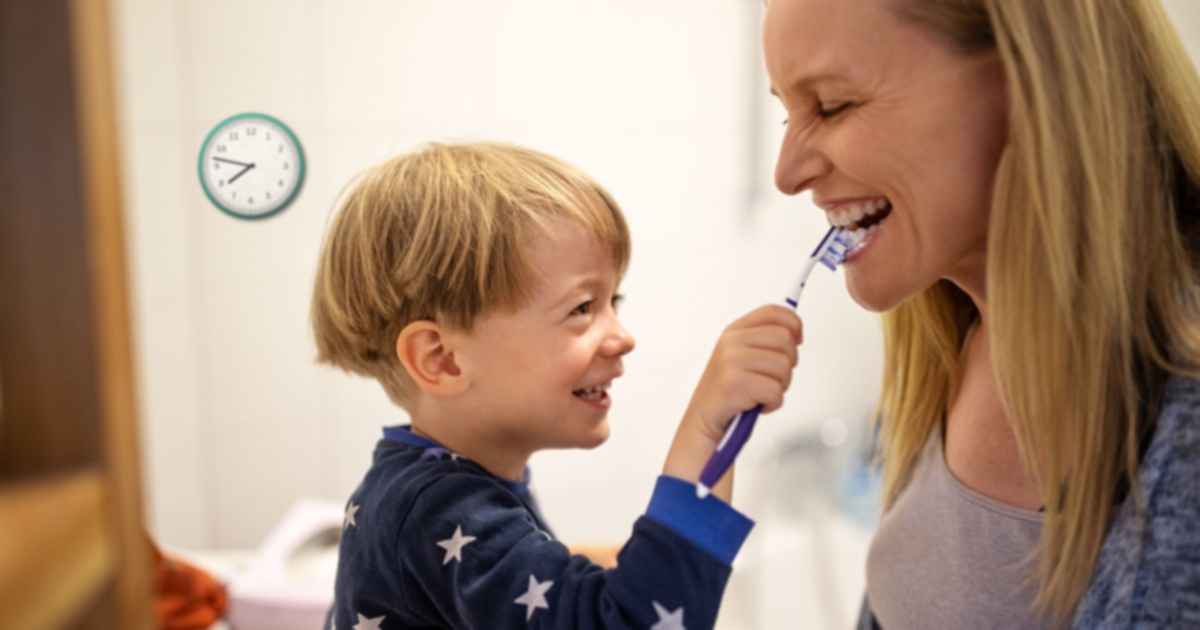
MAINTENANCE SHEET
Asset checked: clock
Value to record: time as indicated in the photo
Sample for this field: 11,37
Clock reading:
7,47
